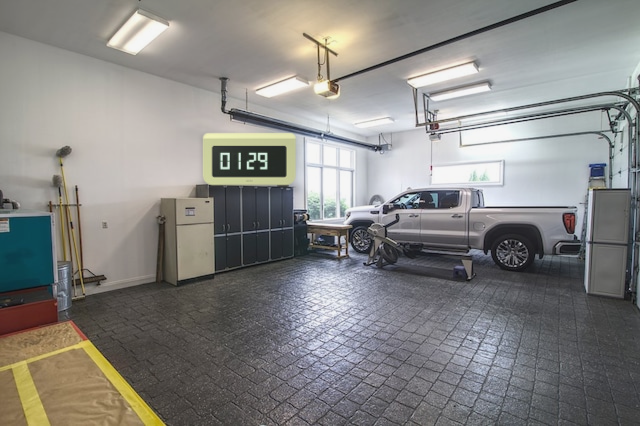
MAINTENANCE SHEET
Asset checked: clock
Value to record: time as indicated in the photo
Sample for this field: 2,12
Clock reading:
1,29
